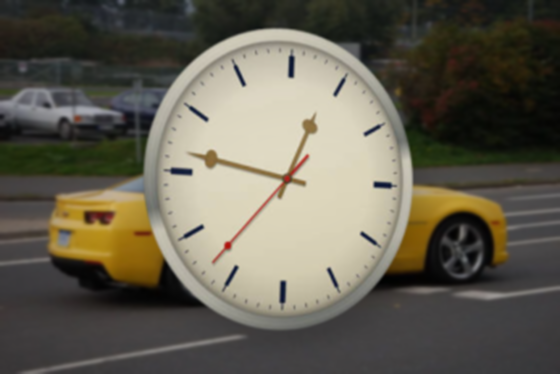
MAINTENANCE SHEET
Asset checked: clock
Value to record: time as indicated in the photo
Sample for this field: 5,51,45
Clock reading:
12,46,37
